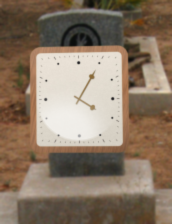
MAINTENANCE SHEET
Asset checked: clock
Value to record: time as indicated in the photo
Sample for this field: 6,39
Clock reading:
4,05
